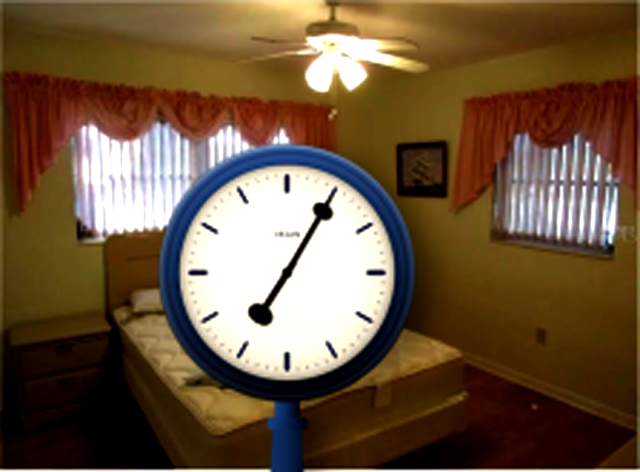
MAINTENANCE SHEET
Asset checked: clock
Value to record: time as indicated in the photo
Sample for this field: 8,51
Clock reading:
7,05
